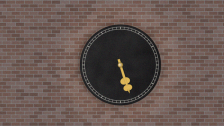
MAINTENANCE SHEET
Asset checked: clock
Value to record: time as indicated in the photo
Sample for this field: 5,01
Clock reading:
5,27
